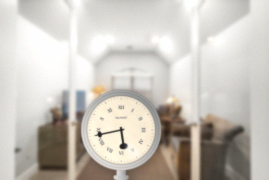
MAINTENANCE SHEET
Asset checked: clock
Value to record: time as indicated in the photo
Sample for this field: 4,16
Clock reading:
5,43
